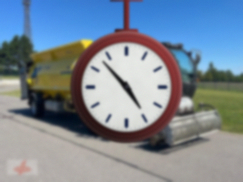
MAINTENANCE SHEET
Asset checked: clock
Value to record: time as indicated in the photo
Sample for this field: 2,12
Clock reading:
4,53
